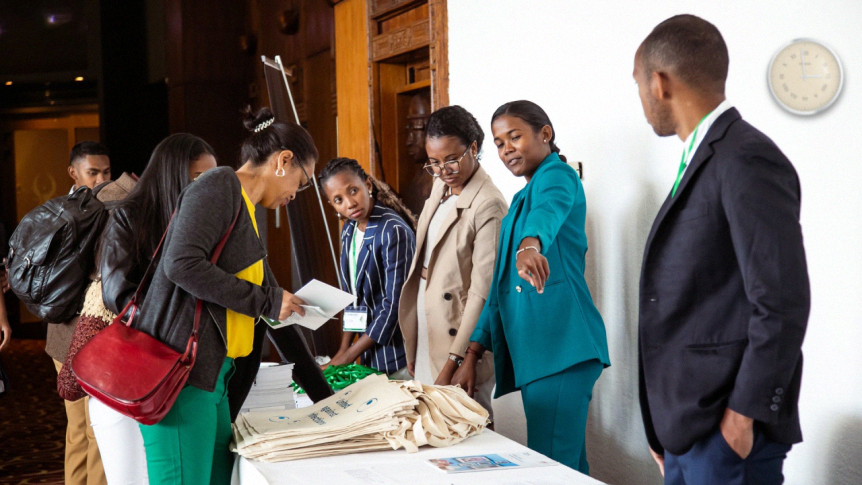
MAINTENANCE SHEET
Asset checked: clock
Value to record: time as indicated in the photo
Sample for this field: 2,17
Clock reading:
2,59
